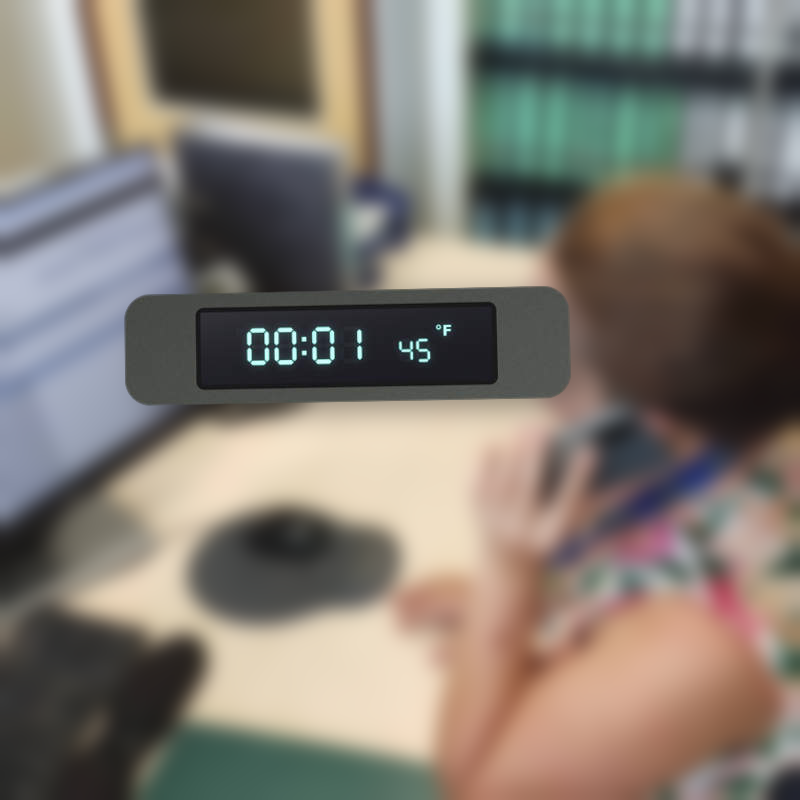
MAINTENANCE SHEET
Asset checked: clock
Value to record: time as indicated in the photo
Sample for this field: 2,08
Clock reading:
0,01
